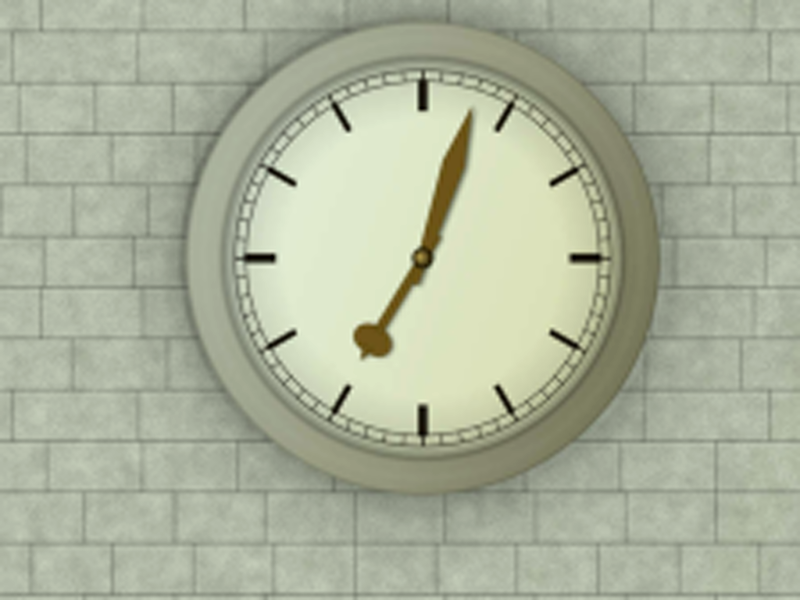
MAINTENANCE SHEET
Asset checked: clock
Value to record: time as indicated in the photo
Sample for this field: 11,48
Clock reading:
7,03
